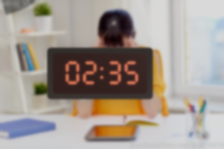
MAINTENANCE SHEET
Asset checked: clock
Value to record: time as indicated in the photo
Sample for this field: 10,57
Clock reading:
2,35
